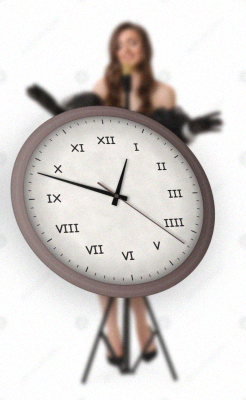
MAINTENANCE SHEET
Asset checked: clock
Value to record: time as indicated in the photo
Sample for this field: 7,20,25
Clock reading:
12,48,22
